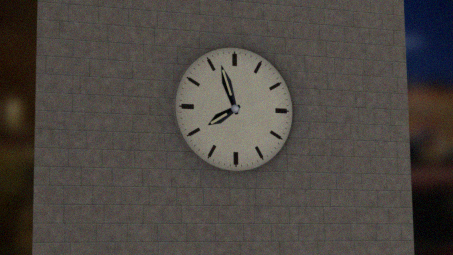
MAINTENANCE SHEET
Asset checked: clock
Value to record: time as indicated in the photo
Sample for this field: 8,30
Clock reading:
7,57
